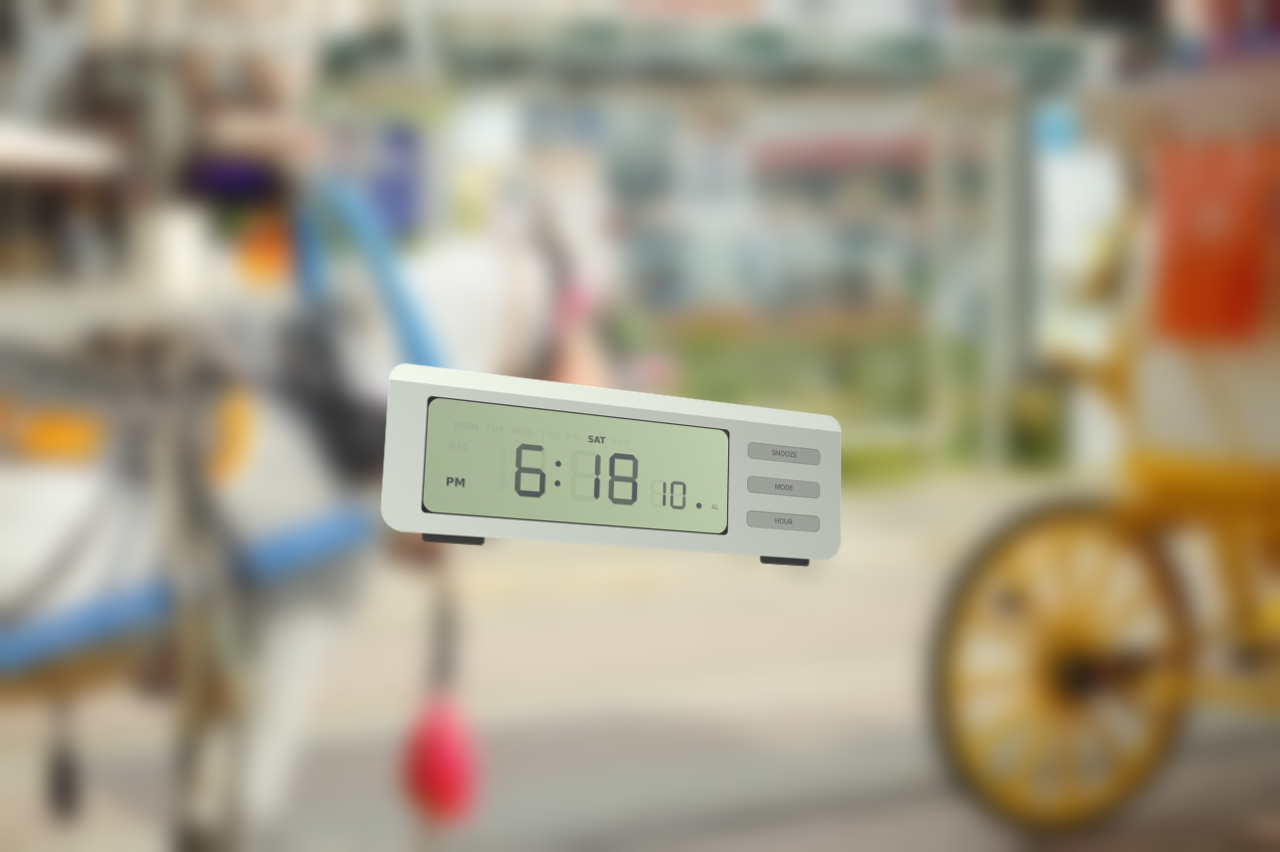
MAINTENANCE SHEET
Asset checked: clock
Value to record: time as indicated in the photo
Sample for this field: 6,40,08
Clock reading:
6,18,10
